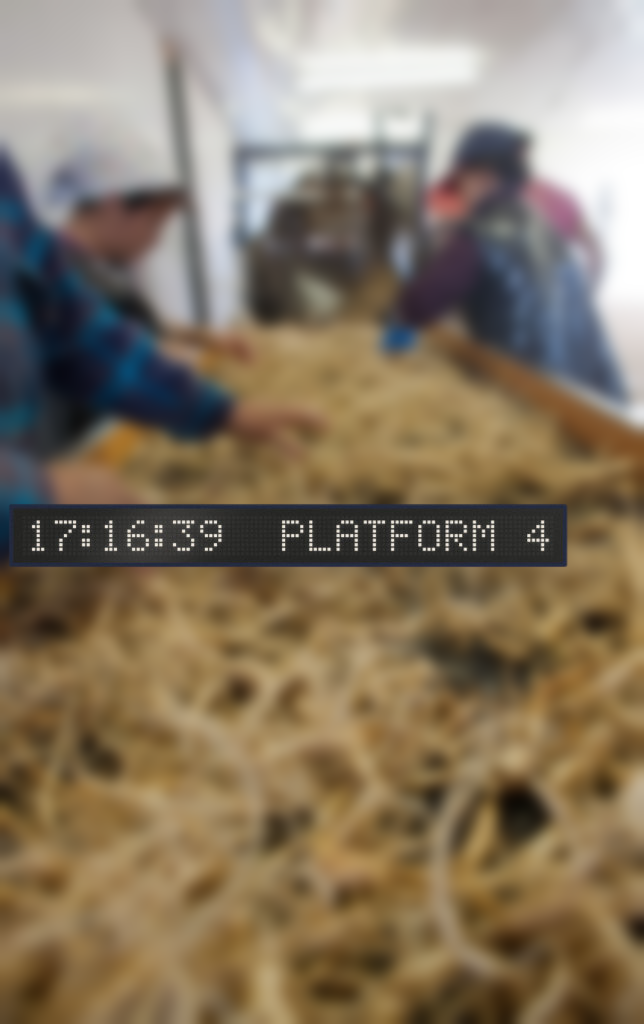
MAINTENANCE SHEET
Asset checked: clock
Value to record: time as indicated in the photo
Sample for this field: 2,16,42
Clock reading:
17,16,39
